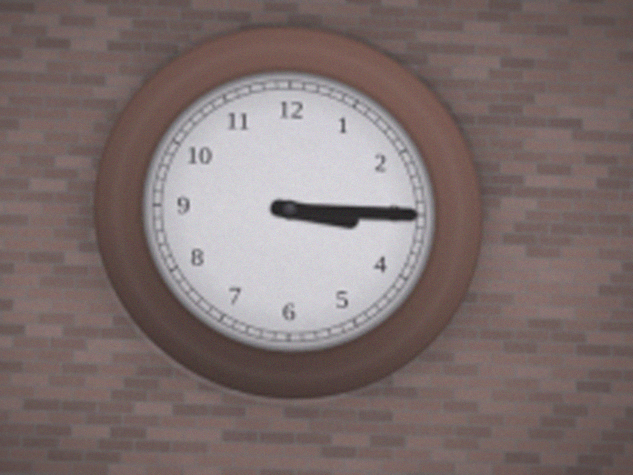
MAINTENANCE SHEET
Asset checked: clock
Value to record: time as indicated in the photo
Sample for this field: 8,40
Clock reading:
3,15
